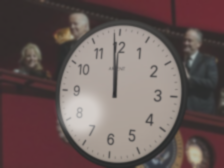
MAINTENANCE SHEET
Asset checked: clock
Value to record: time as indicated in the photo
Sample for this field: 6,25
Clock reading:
11,59
